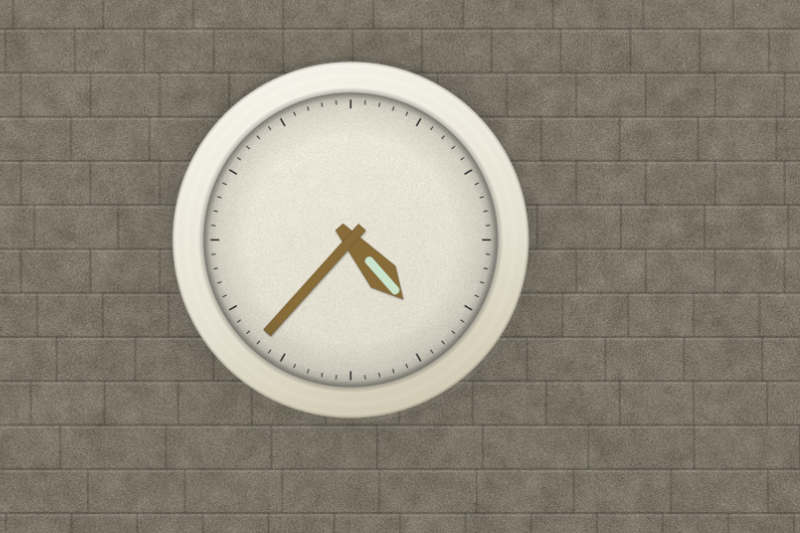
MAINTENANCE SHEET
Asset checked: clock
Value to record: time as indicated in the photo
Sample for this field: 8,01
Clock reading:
4,37
